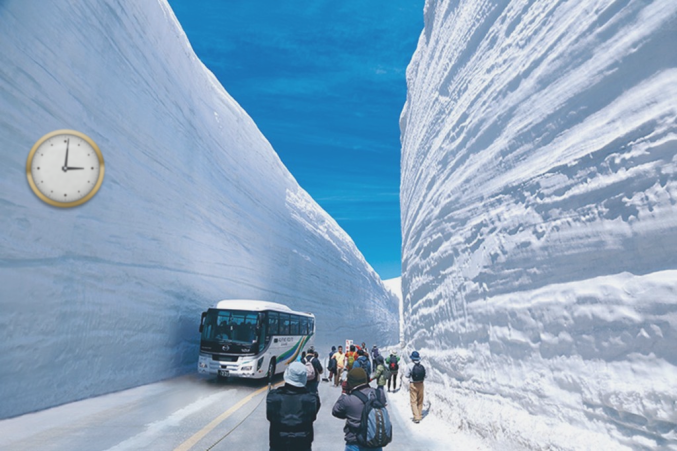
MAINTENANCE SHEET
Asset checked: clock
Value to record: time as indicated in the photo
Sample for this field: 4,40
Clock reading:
3,01
